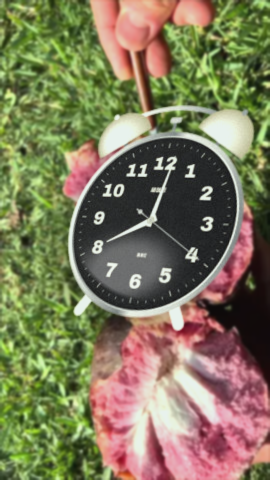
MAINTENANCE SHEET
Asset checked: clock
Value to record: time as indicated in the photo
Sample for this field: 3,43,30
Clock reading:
8,01,20
